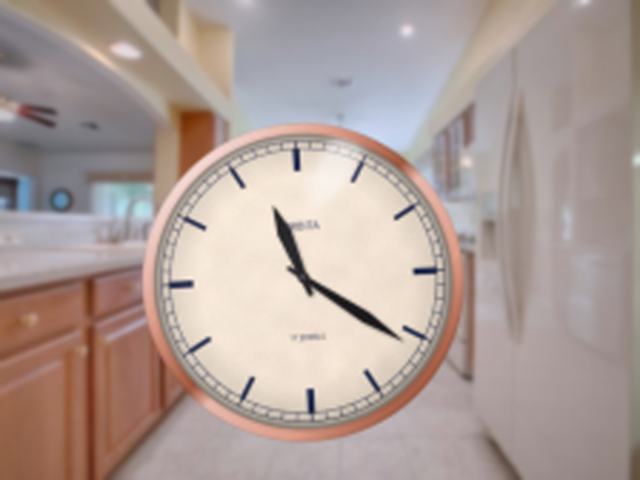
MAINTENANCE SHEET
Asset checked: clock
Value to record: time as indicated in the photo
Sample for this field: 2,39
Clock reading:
11,21
